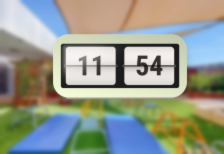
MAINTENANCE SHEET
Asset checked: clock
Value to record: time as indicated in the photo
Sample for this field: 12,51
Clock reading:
11,54
